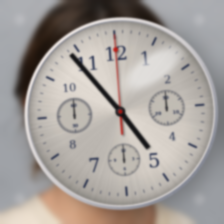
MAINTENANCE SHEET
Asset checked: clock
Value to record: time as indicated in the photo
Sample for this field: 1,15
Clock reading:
4,54
